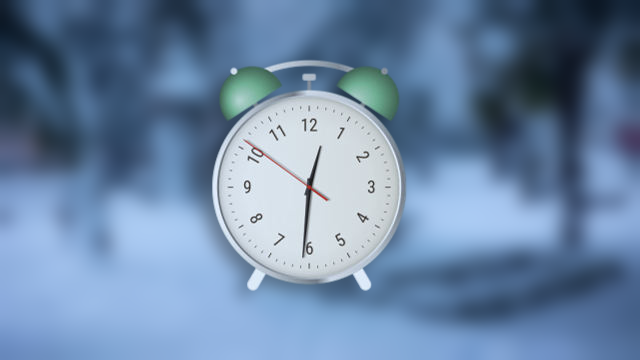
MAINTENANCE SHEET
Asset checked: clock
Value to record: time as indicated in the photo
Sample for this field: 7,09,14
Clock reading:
12,30,51
